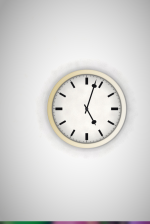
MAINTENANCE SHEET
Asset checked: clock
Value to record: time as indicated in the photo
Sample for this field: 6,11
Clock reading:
5,03
